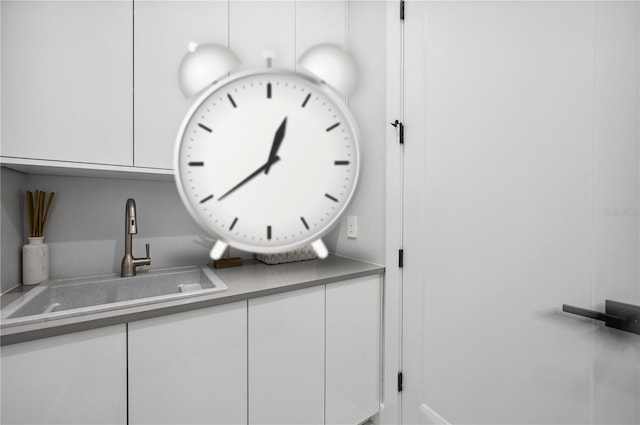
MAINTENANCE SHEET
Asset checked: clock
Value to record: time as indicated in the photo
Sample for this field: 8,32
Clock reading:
12,39
